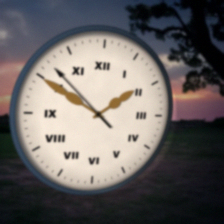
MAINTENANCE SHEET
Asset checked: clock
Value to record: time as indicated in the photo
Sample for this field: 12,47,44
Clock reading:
1,49,52
